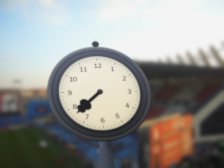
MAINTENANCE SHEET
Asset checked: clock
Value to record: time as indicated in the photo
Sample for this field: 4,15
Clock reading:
7,38
